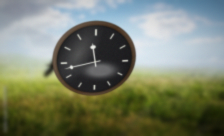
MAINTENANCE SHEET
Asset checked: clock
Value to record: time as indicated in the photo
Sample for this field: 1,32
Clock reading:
11,43
